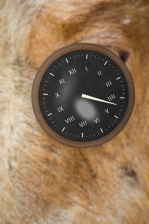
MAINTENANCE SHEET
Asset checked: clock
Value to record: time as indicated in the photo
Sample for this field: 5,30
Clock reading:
4,22
